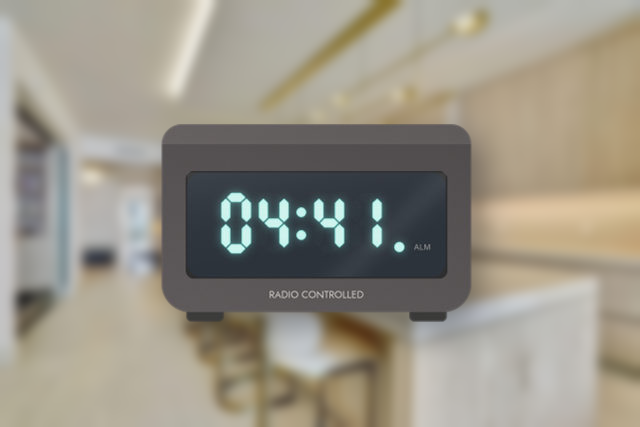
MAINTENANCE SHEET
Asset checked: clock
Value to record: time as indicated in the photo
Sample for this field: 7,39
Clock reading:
4,41
